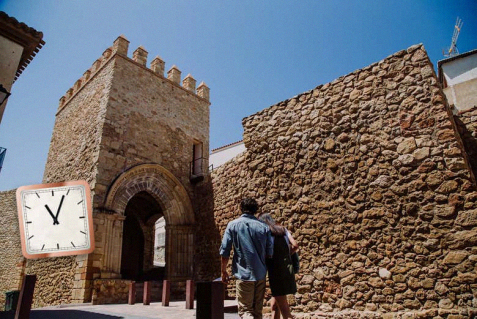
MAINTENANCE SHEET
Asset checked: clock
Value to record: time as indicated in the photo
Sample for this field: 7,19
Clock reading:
11,04
